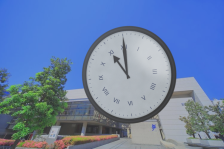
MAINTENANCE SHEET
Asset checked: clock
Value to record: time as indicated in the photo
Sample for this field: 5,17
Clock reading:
11,00
